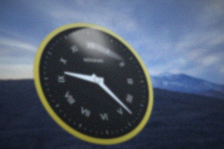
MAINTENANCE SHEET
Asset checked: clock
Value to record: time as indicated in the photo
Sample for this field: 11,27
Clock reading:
9,23
